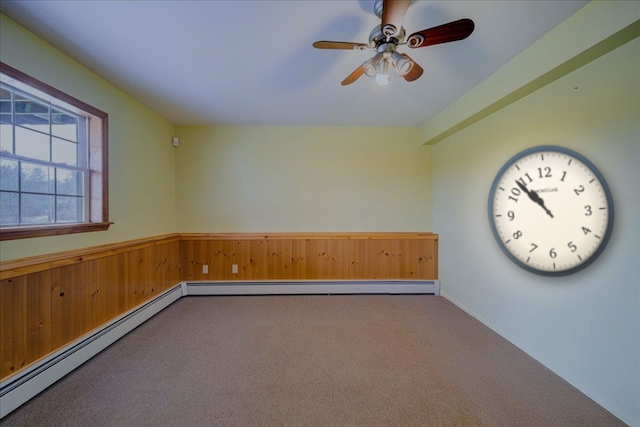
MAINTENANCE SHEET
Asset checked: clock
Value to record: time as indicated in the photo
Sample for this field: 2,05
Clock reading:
10,53
